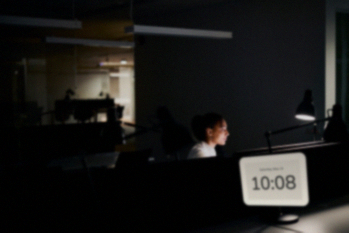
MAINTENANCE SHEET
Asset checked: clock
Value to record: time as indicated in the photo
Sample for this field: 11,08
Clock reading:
10,08
